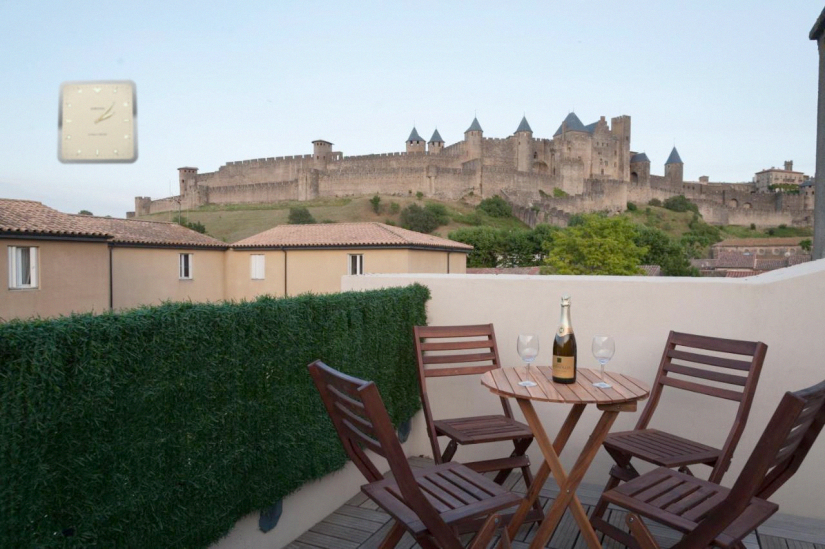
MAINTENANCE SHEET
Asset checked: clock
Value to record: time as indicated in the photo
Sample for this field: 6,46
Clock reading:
2,07
